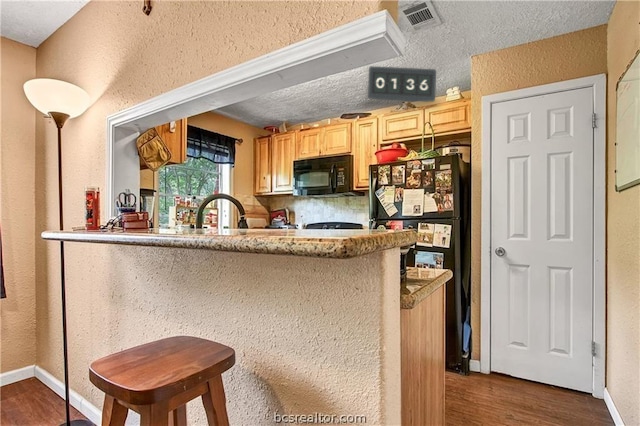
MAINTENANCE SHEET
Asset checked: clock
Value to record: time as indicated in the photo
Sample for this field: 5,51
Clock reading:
1,36
